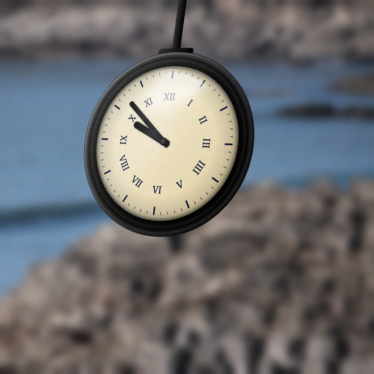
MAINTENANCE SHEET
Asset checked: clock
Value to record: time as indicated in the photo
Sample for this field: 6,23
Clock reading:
9,52
